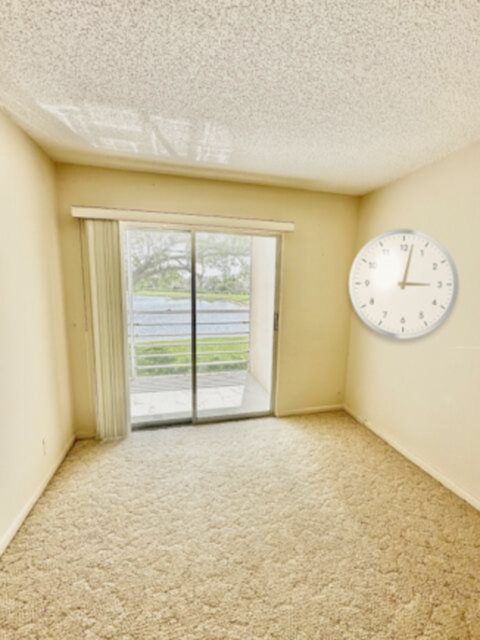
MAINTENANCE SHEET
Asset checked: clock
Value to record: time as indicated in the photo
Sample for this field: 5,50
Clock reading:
3,02
